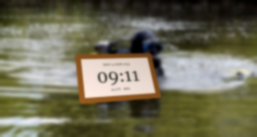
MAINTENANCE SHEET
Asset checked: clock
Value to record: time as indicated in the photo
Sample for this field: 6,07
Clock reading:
9,11
